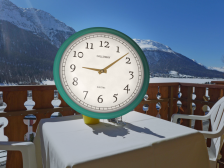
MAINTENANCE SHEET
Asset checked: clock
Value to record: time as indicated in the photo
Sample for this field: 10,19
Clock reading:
9,08
